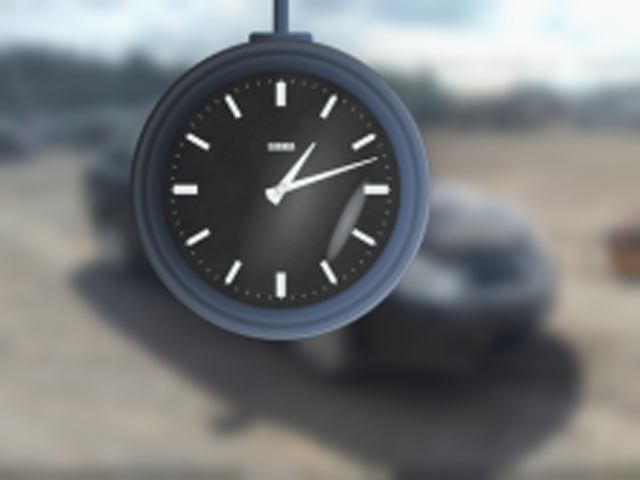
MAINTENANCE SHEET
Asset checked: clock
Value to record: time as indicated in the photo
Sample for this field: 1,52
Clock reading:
1,12
